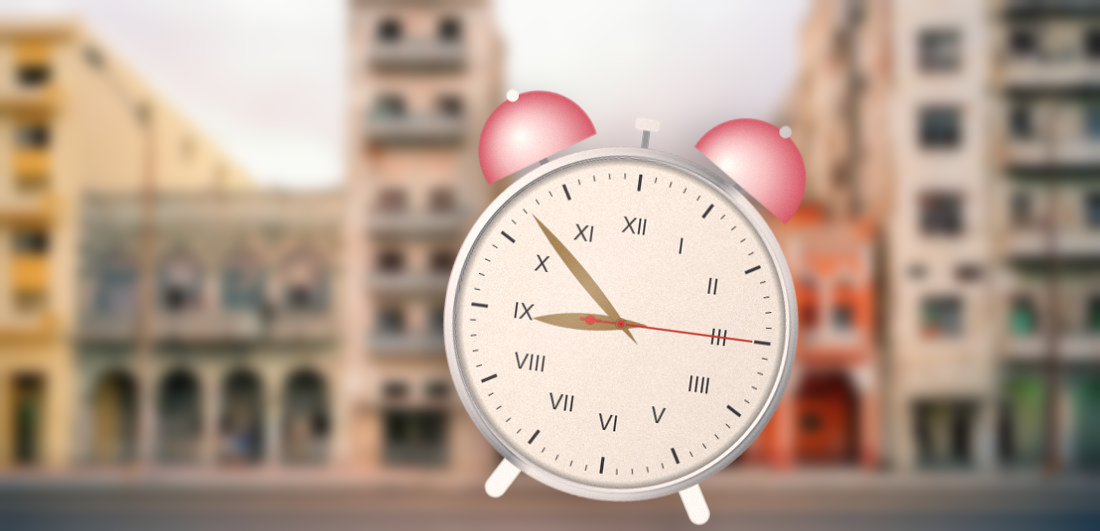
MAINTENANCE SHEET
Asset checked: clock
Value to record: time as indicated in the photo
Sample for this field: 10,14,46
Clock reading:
8,52,15
